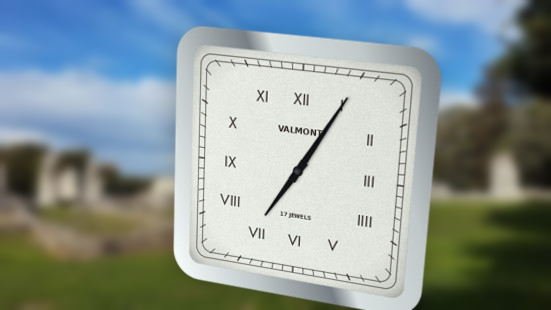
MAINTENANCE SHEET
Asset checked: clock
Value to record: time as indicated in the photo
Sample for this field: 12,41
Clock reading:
7,05
